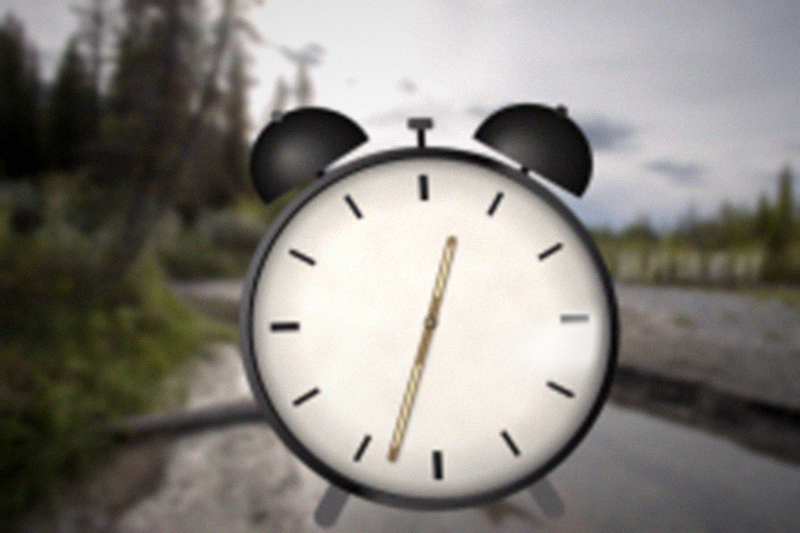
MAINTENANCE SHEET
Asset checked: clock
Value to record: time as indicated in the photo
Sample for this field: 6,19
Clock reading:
12,33
